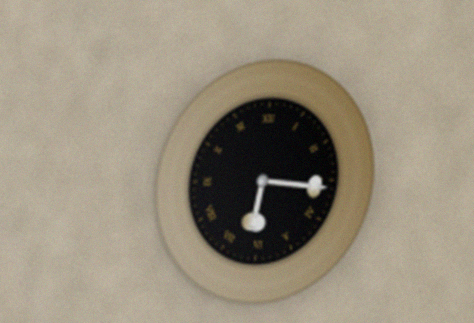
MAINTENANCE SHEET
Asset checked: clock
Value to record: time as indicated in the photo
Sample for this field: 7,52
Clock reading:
6,16
